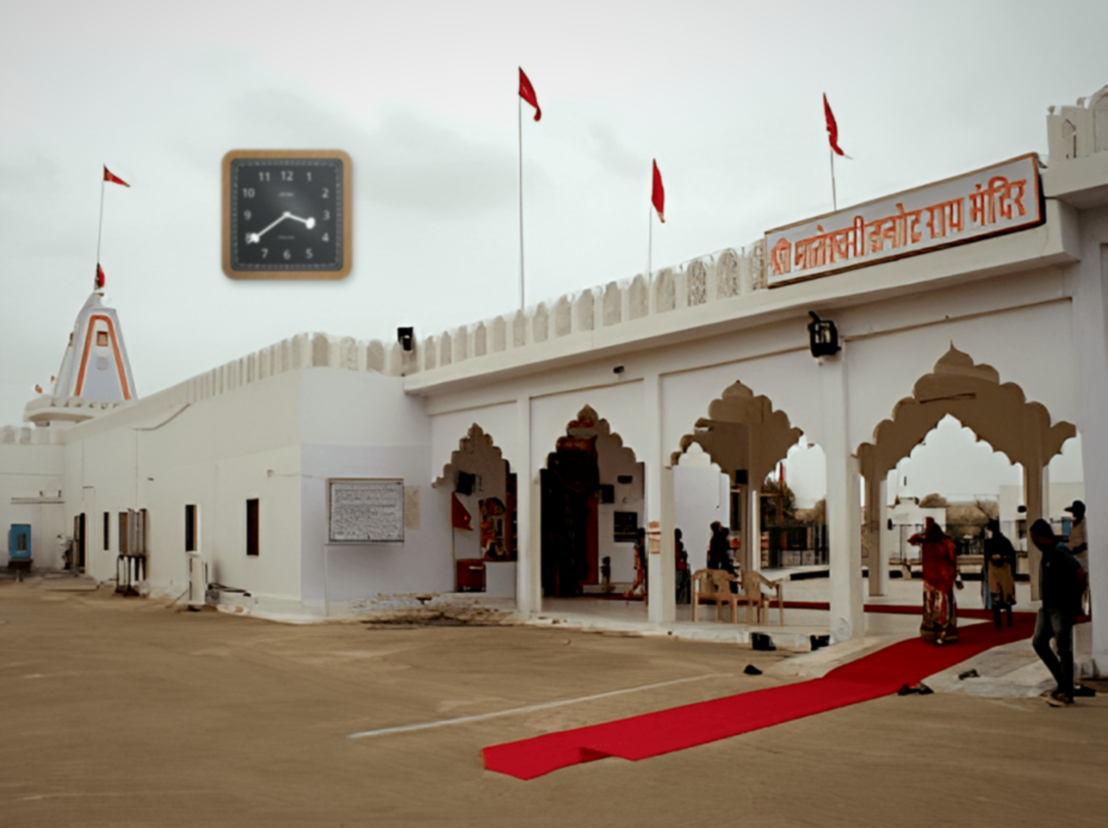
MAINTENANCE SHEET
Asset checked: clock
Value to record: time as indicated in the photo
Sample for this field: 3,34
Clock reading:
3,39
